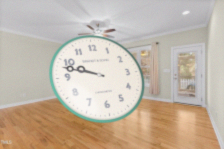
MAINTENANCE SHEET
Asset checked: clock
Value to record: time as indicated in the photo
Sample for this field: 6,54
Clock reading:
9,48
